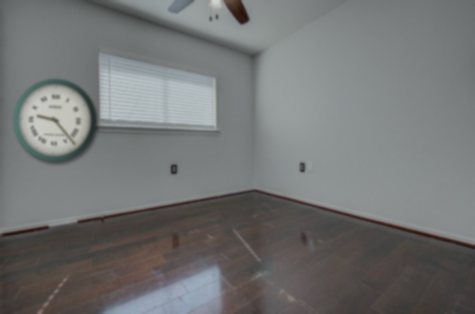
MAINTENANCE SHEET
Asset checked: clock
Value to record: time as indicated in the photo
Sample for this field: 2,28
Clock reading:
9,23
